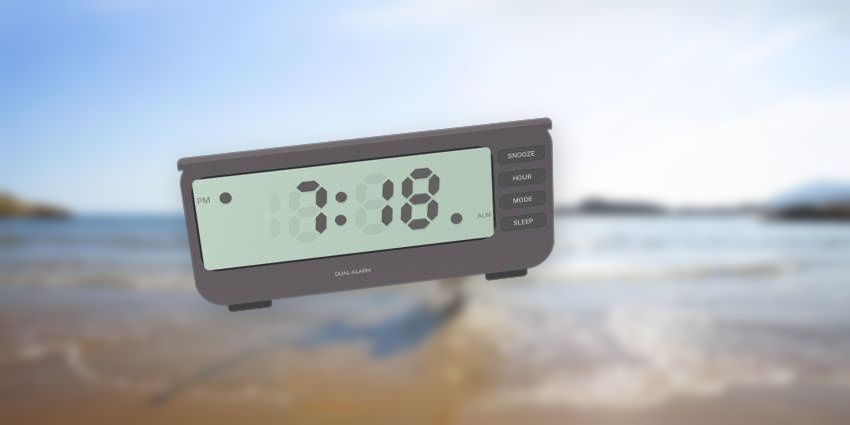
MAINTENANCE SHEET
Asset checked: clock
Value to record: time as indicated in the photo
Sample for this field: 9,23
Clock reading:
7,18
